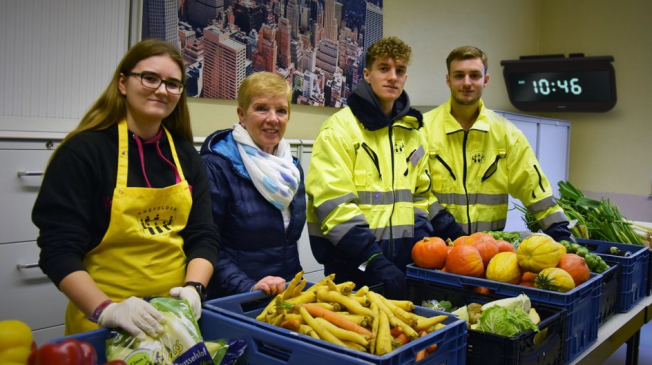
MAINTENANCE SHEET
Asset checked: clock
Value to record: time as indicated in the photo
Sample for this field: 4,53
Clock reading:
10,46
